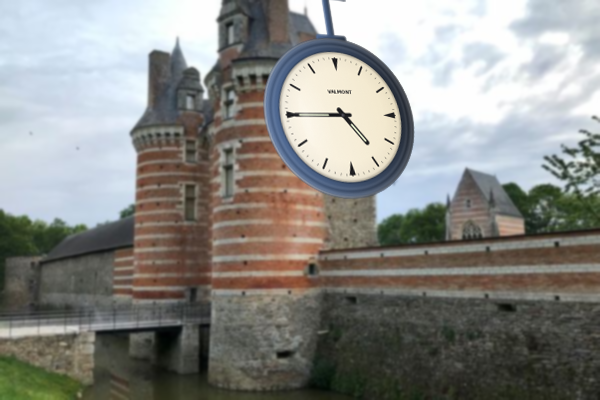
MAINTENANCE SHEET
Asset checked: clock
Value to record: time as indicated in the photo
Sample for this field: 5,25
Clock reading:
4,45
